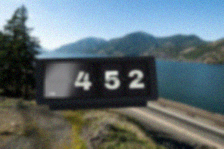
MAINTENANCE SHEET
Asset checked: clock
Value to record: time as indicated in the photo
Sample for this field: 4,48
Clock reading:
4,52
